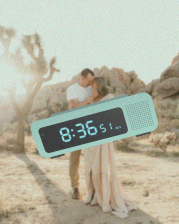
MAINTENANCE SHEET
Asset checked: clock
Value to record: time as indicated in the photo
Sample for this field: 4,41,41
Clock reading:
8,36,51
